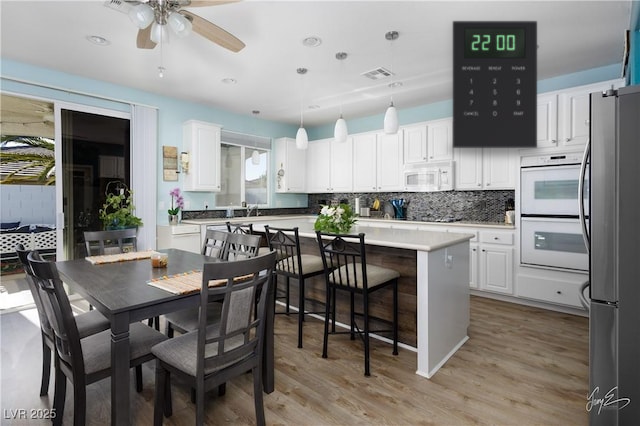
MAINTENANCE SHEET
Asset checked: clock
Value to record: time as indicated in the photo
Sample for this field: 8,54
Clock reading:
22,00
